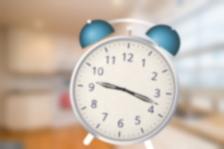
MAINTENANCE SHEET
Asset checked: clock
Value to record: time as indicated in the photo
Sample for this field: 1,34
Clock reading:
9,18
